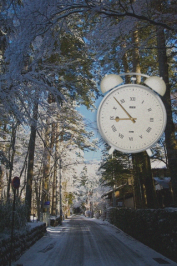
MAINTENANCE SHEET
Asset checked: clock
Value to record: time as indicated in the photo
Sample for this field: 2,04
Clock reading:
8,53
